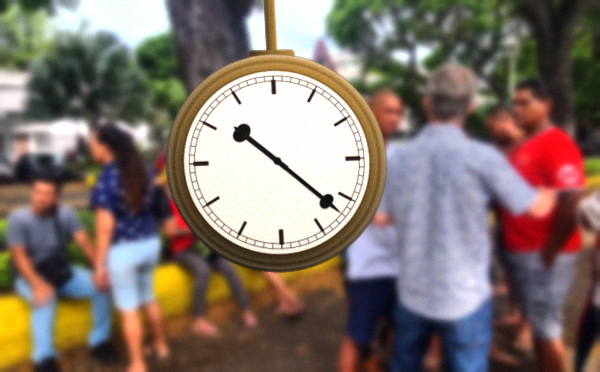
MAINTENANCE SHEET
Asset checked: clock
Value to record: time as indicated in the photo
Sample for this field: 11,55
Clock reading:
10,22
